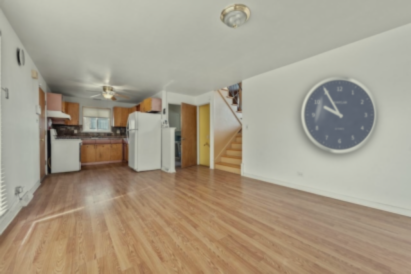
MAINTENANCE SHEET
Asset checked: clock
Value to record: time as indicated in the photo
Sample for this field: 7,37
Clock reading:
9,55
